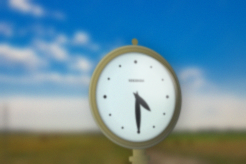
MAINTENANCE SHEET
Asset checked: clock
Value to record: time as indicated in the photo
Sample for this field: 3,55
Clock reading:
4,30
